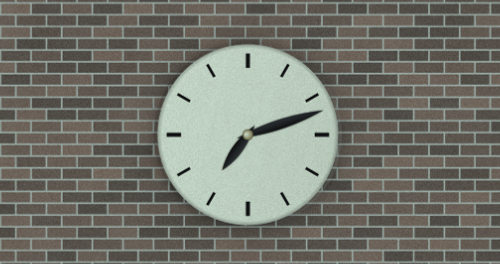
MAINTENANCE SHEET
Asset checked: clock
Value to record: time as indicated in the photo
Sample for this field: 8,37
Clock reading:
7,12
